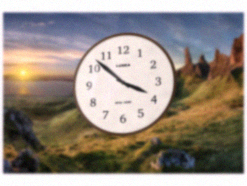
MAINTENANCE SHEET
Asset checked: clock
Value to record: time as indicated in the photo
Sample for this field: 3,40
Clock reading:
3,52
